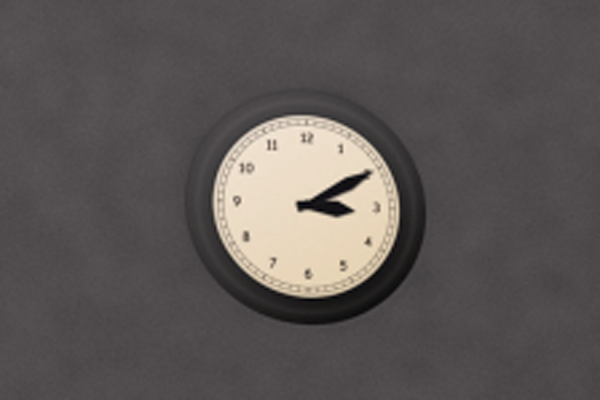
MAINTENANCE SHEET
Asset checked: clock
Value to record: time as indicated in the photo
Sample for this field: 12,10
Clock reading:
3,10
